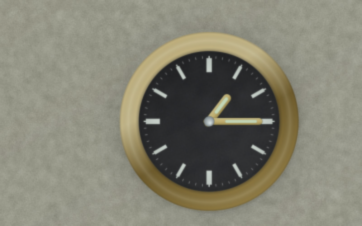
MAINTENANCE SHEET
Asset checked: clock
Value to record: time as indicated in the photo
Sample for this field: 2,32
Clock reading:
1,15
